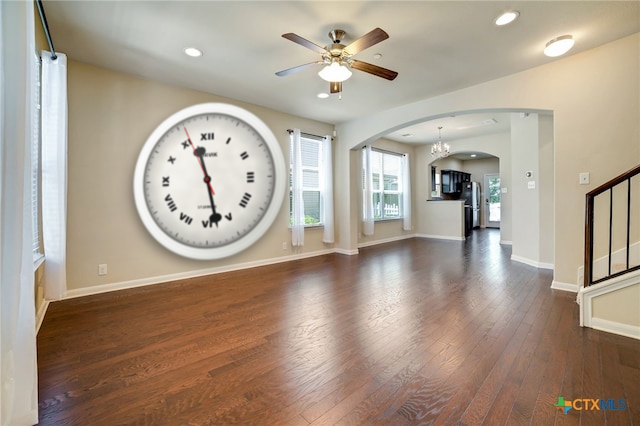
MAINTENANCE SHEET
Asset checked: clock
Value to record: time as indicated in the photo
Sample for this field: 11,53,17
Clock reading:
11,27,56
